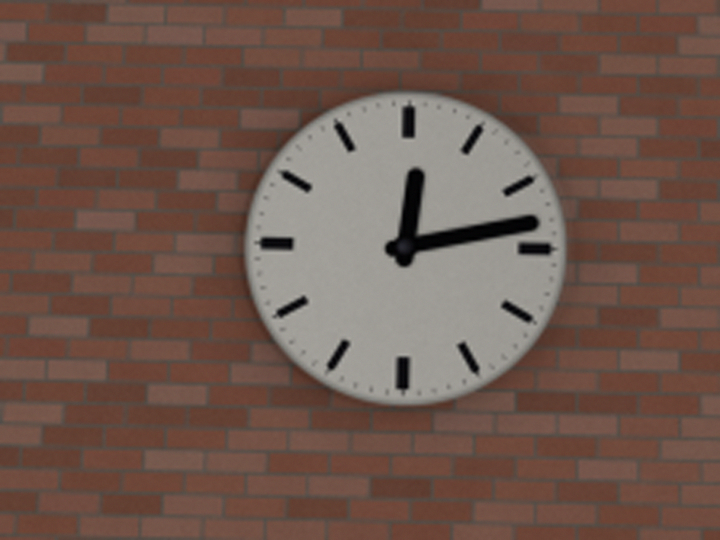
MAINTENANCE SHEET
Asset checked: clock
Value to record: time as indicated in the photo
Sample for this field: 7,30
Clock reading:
12,13
